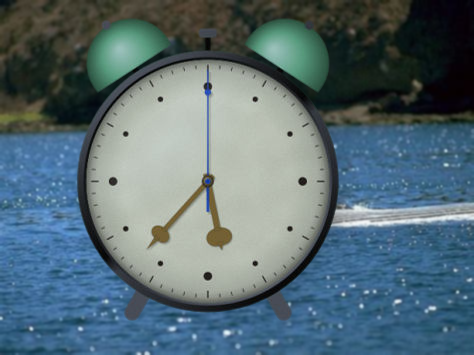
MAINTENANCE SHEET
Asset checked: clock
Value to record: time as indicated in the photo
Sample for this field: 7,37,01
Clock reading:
5,37,00
